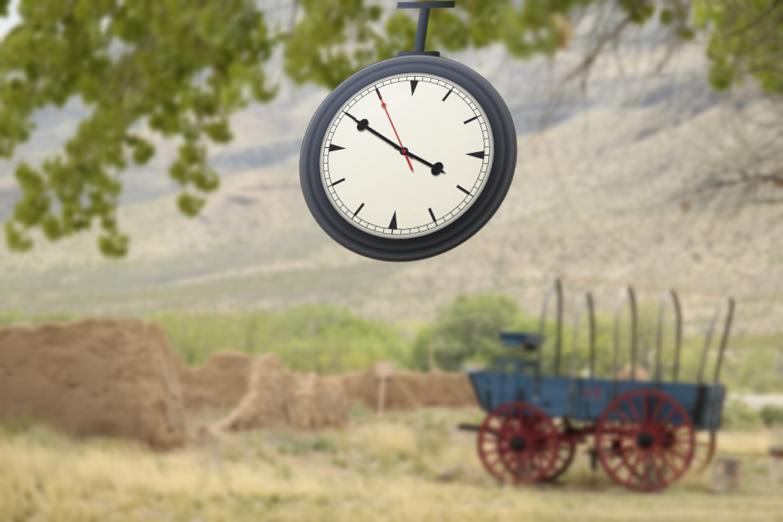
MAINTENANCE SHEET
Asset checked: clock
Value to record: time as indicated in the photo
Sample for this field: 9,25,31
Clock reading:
3,49,55
